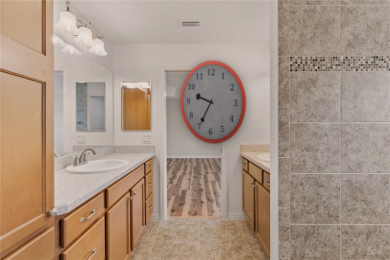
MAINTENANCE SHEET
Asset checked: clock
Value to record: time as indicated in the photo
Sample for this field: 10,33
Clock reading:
9,35
